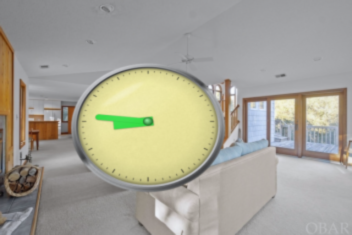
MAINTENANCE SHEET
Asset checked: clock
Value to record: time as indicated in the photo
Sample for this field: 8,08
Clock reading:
8,46
